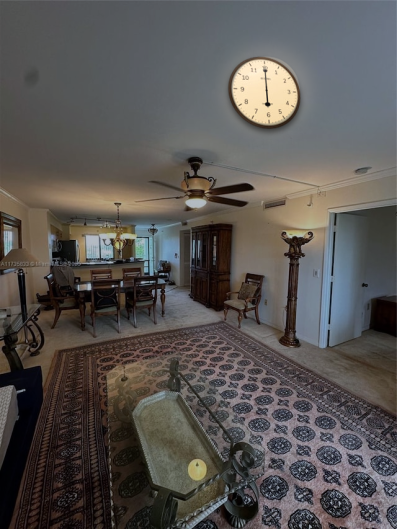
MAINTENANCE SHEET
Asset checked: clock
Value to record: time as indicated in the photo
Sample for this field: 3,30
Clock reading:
6,00
